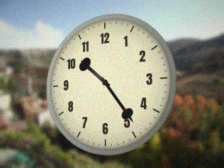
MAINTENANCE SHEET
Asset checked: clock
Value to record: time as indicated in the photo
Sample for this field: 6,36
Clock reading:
10,24
